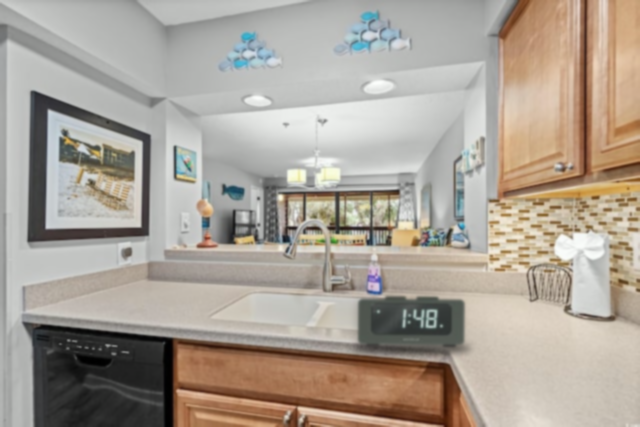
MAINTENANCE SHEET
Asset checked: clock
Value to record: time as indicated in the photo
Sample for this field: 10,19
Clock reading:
1,48
